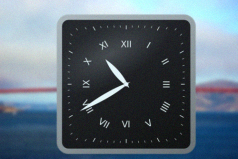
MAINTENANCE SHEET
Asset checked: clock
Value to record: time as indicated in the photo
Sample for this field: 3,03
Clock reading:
10,40
